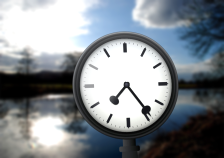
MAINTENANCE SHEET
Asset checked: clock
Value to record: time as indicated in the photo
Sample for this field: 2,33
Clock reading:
7,24
